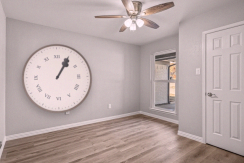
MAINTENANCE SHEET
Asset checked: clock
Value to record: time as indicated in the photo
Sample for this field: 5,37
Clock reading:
1,05
